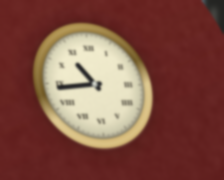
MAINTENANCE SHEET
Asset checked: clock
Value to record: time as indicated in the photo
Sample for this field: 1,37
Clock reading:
10,44
